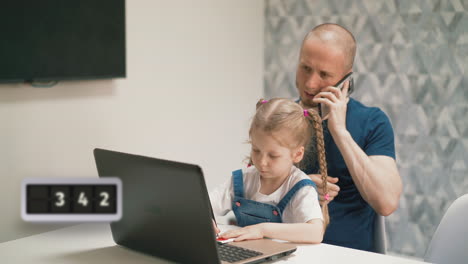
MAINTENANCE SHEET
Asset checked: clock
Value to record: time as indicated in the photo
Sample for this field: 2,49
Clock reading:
3,42
